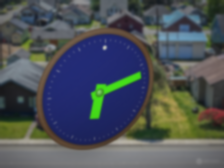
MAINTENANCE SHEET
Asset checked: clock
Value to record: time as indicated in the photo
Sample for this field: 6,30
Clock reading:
6,12
